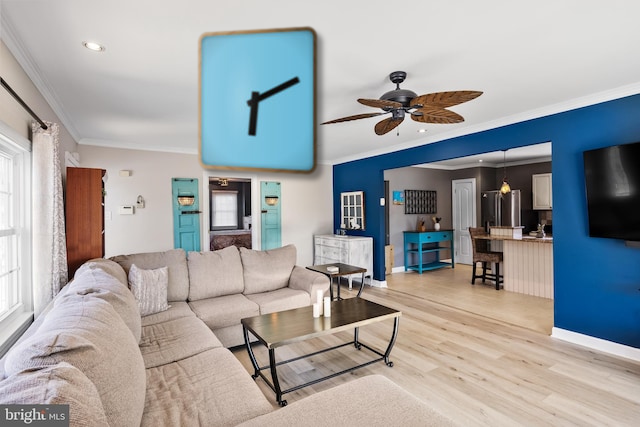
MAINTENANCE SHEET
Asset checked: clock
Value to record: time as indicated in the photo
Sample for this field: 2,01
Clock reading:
6,11
